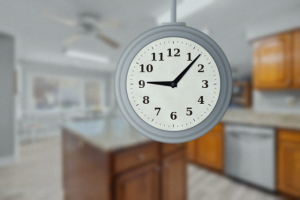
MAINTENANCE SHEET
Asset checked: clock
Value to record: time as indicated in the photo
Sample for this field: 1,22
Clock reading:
9,07
